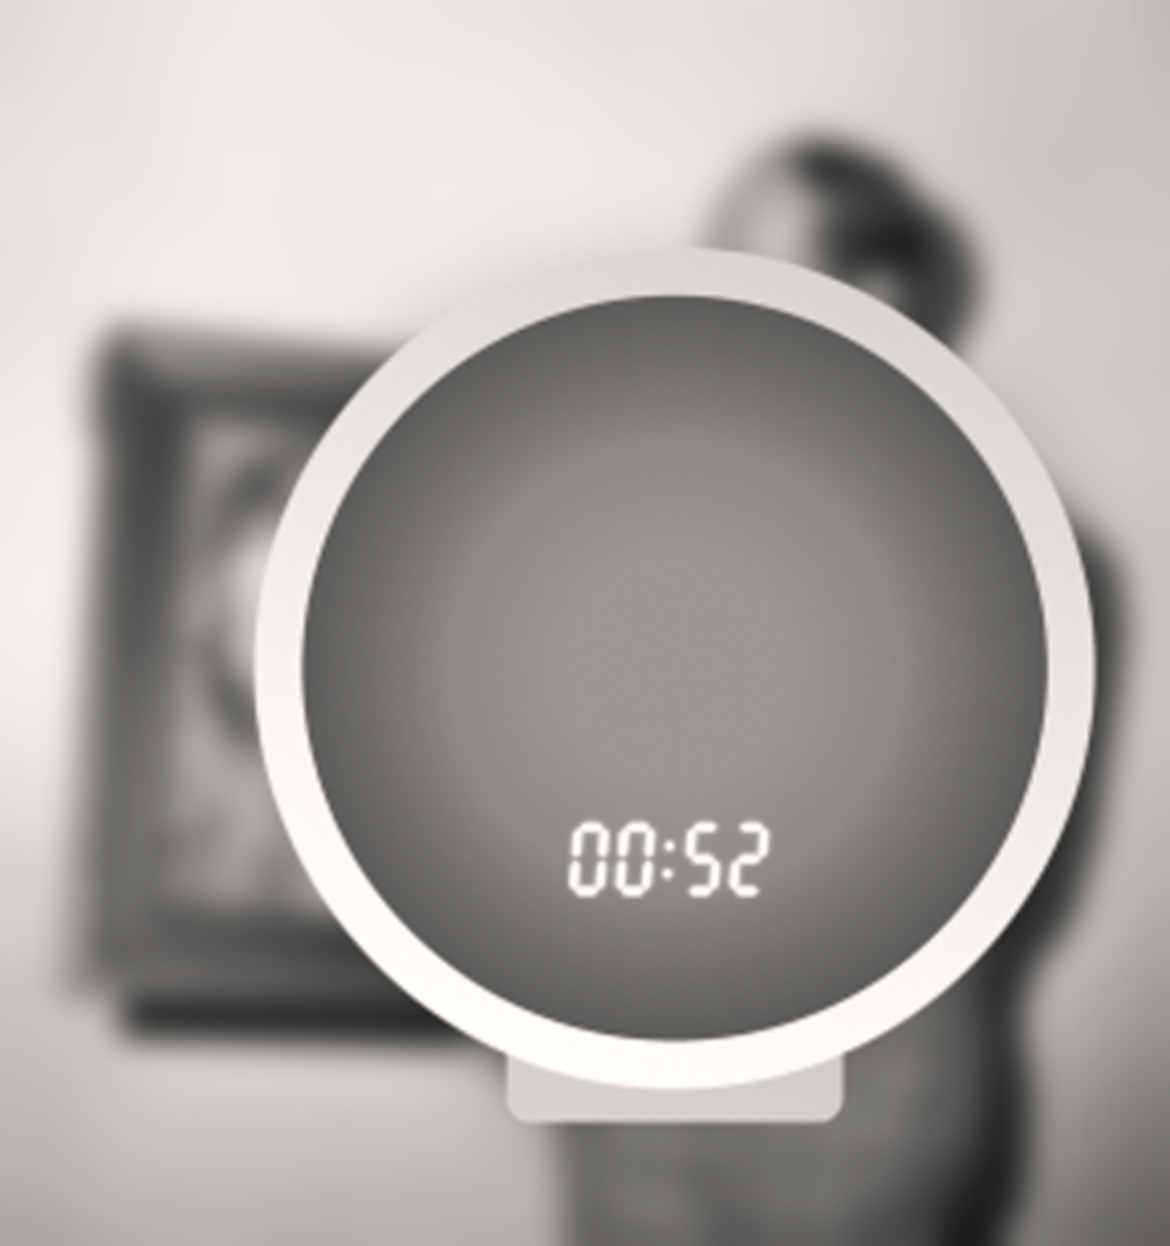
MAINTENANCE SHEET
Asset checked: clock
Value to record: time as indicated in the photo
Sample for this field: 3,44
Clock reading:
0,52
